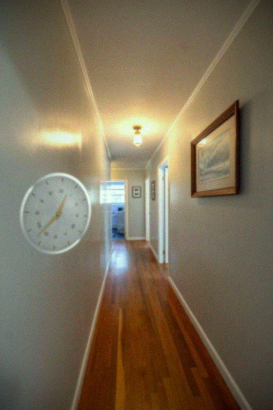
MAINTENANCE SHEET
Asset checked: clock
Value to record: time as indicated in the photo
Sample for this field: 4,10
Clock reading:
12,37
